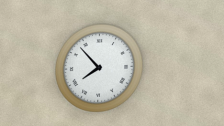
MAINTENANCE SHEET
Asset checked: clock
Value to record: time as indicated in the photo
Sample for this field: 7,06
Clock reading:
7,53
